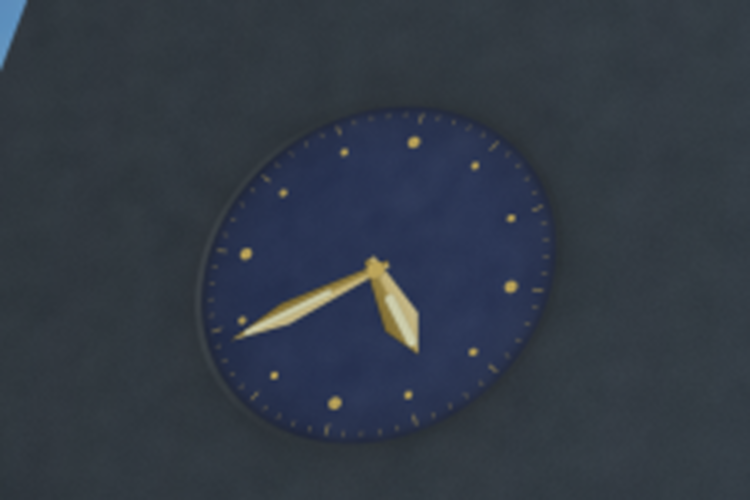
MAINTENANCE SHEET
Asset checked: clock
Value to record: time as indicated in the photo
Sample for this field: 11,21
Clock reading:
4,39
